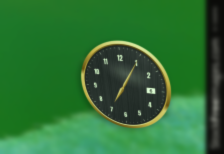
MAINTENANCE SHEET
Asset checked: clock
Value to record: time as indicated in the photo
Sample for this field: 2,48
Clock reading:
7,05
